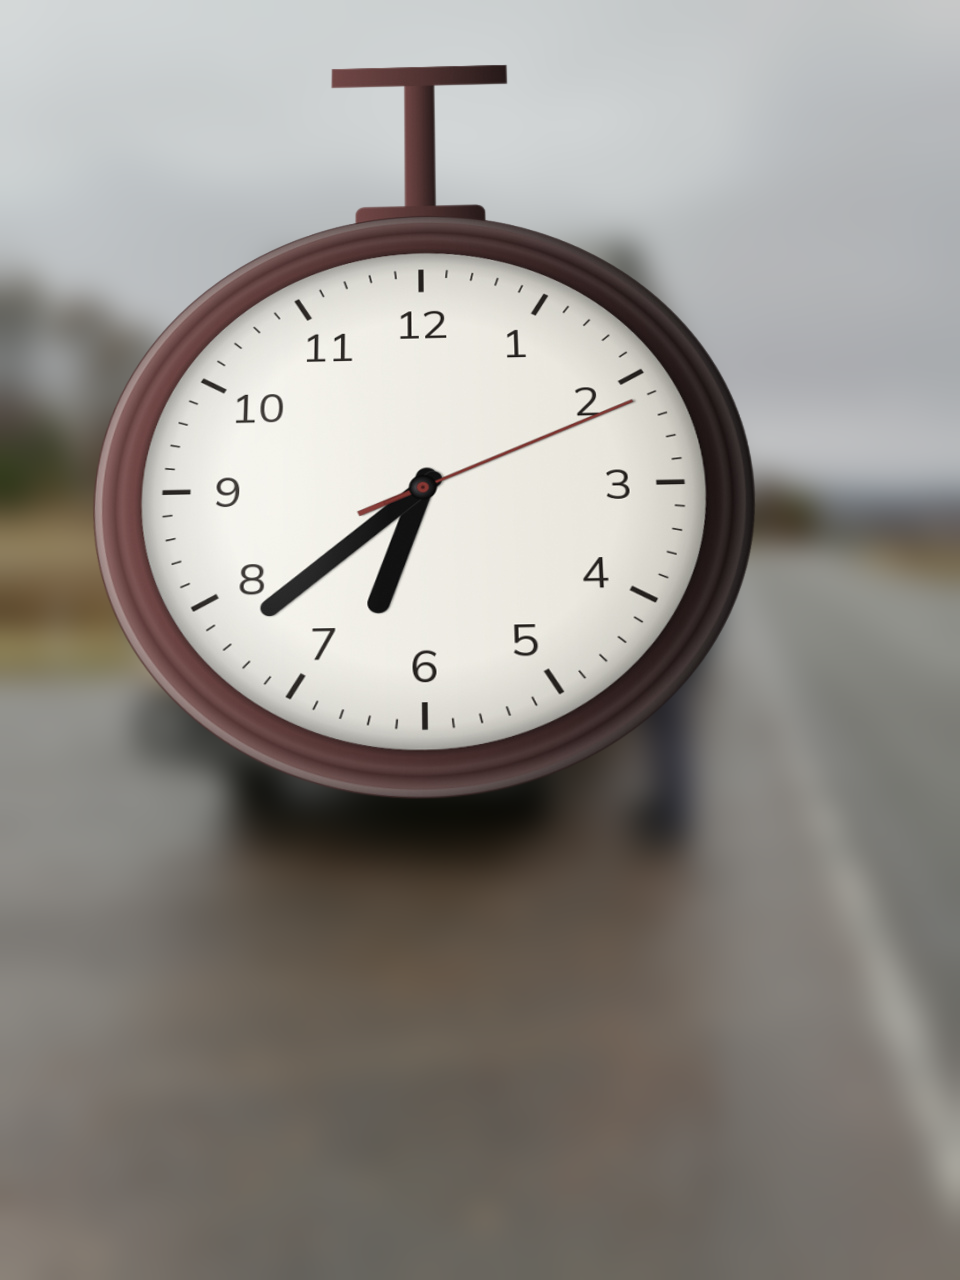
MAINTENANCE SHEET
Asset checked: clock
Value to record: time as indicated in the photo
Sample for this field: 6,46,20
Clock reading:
6,38,11
